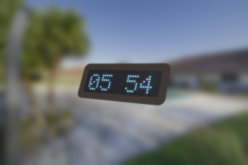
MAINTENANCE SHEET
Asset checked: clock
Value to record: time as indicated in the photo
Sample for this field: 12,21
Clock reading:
5,54
